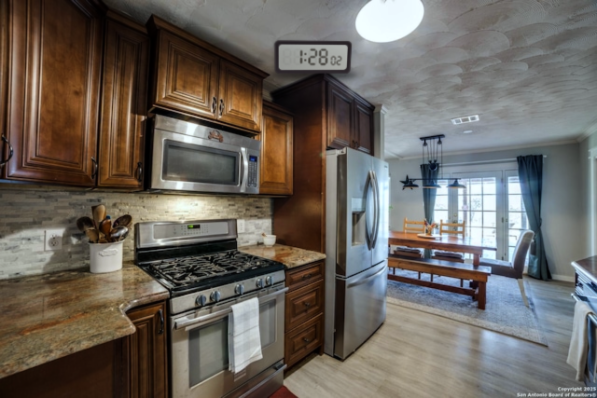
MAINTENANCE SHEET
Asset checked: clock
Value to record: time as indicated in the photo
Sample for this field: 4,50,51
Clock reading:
1,28,02
